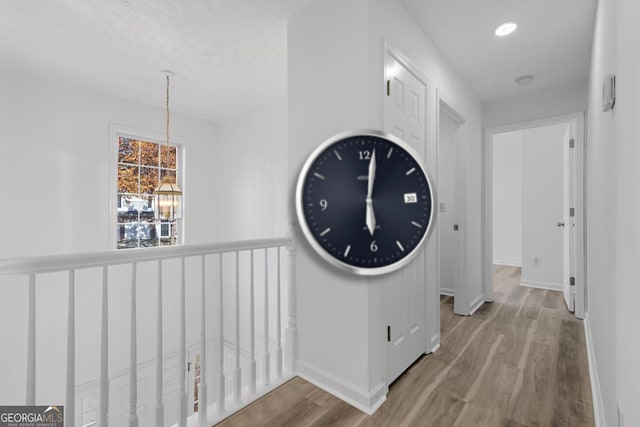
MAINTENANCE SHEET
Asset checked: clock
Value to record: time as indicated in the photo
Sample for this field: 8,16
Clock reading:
6,02
